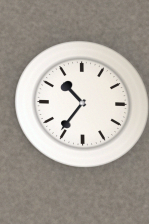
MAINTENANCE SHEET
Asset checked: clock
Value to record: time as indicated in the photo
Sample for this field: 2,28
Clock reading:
10,36
